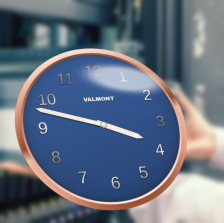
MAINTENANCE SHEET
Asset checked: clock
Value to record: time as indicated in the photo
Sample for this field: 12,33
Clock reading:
3,48
